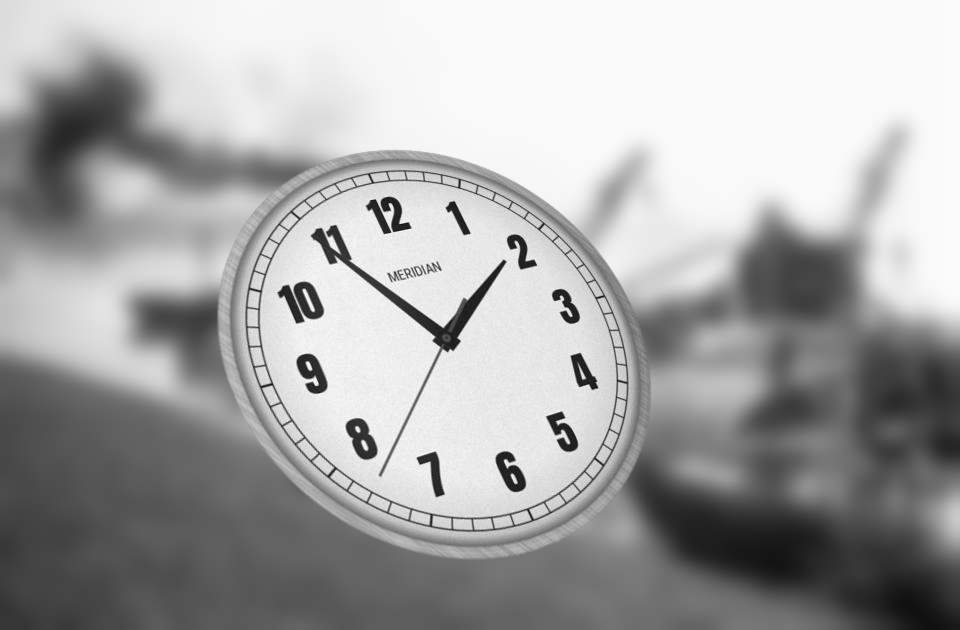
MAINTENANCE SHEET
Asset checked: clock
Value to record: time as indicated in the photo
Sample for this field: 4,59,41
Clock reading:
1,54,38
